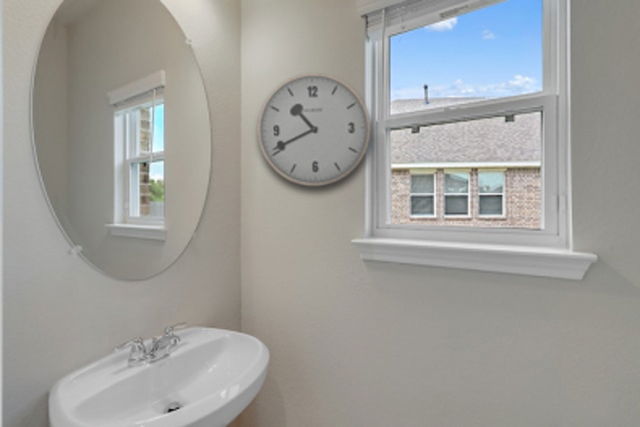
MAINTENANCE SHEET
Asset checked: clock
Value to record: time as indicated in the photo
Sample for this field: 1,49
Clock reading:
10,41
